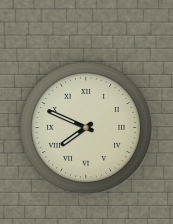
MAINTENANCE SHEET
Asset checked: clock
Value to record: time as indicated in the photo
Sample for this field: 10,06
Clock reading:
7,49
